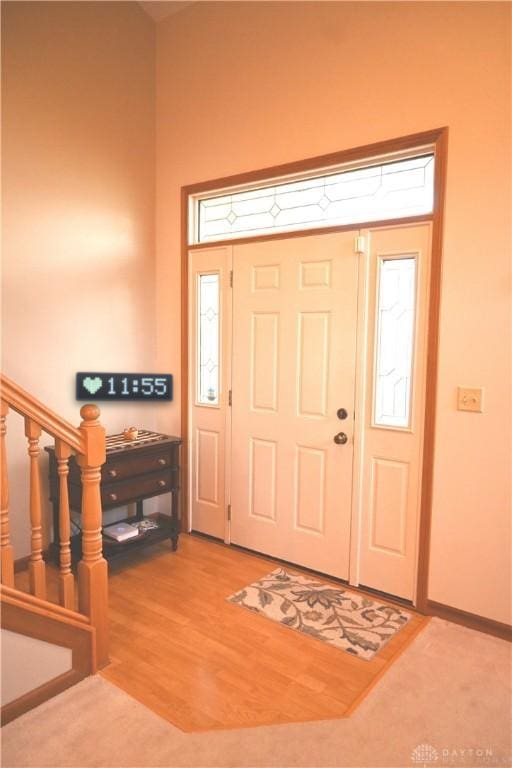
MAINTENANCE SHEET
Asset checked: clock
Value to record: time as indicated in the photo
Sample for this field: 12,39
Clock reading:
11,55
